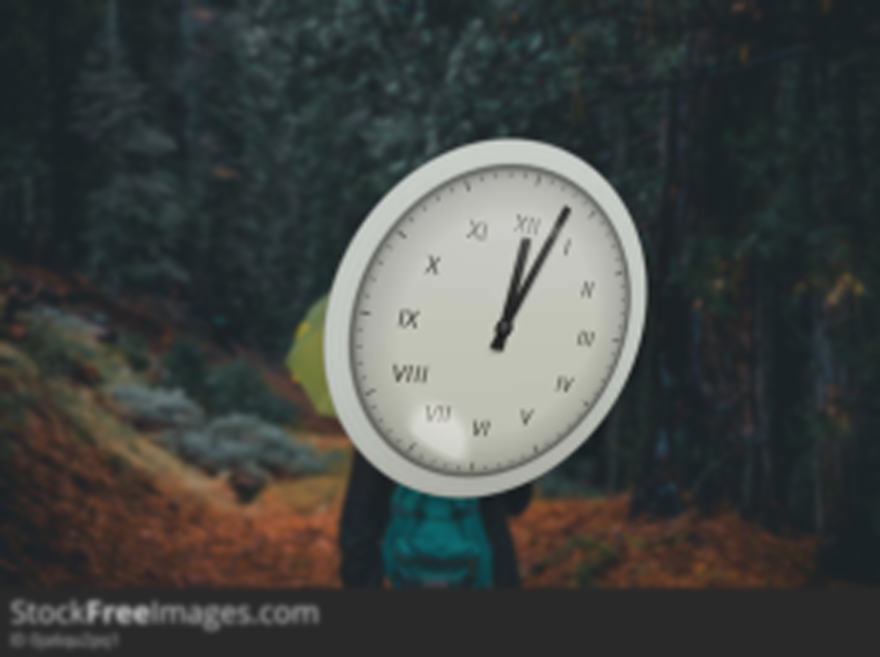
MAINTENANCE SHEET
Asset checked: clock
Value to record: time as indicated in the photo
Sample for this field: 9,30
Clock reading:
12,03
